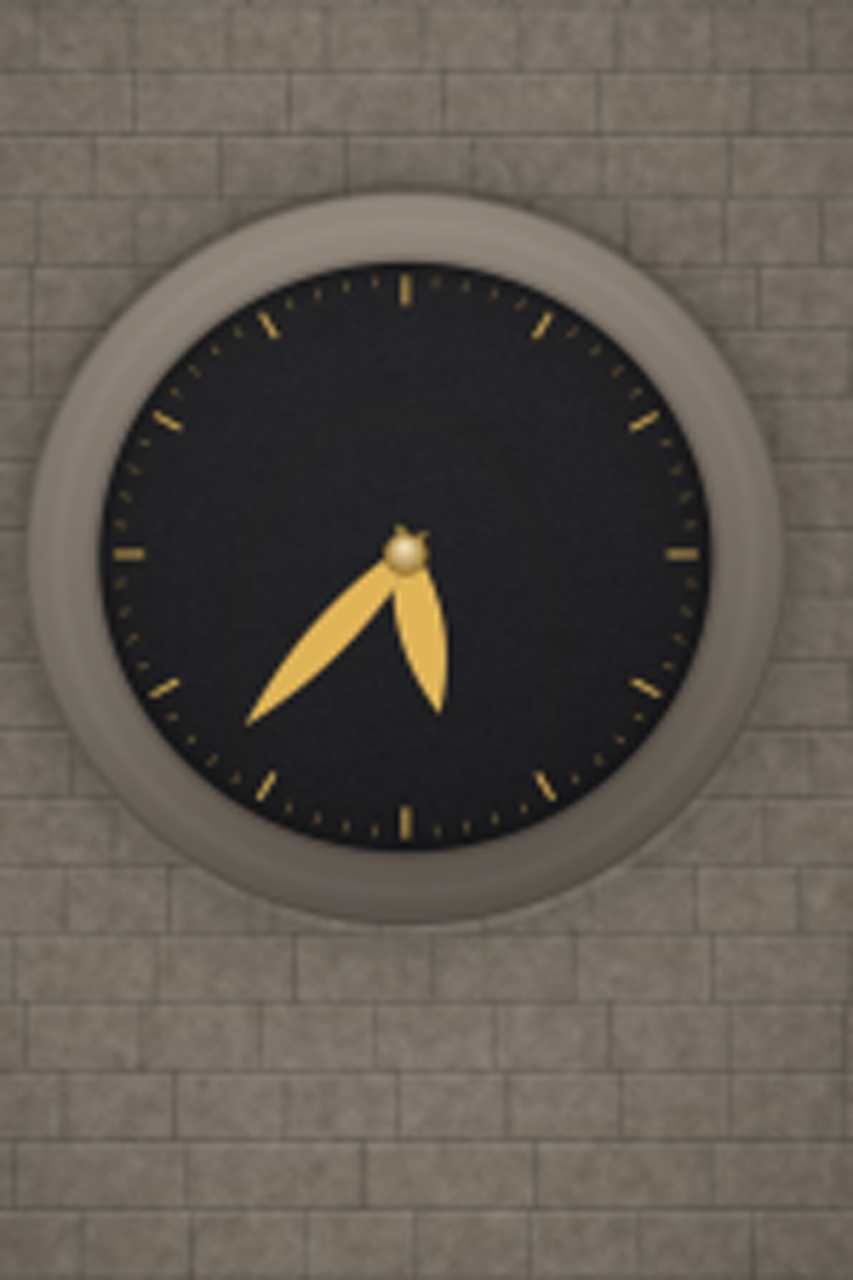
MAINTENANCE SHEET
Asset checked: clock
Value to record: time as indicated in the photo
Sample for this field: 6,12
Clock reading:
5,37
